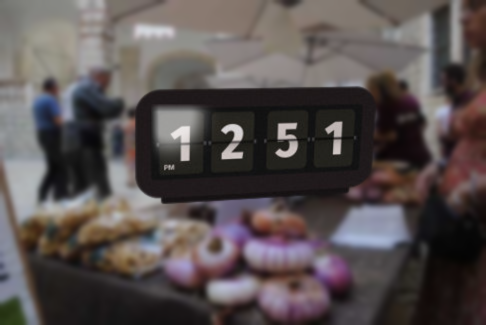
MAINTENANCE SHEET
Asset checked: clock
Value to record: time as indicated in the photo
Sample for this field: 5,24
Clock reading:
12,51
